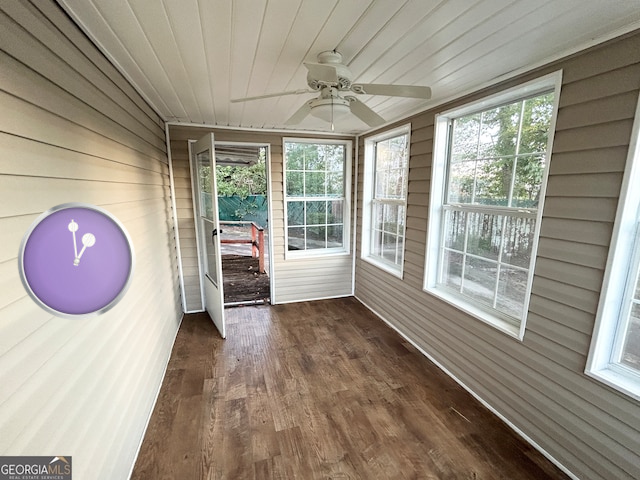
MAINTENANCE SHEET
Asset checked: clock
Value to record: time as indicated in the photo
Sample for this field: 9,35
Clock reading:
12,59
